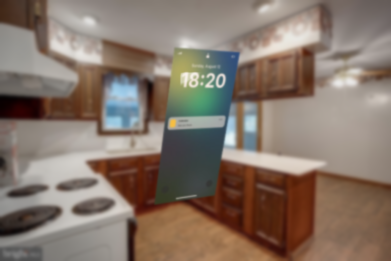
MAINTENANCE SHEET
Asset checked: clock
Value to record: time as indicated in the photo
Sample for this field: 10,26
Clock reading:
18,20
